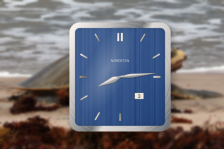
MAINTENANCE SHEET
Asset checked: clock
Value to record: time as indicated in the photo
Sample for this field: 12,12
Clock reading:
8,14
